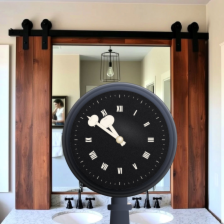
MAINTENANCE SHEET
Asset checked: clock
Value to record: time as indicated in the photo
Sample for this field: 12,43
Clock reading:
10,51
